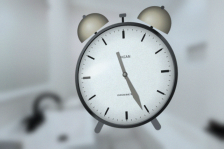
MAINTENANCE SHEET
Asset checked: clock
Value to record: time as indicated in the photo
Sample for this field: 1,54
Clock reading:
11,26
